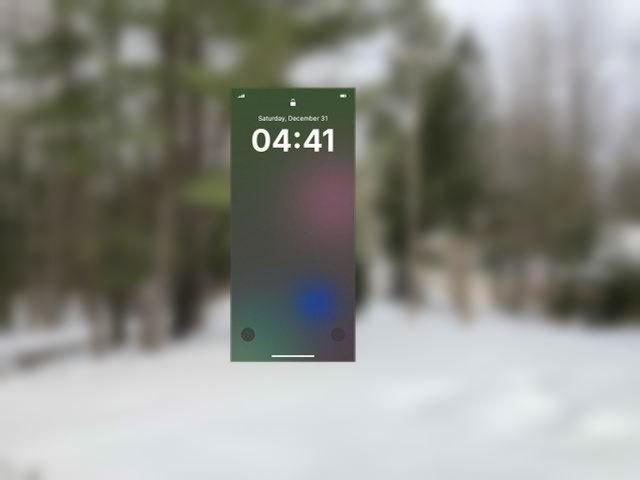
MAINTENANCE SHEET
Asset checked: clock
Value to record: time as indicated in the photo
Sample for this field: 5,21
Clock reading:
4,41
